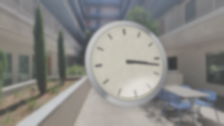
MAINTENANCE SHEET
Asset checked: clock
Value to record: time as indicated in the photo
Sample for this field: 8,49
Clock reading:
3,17
